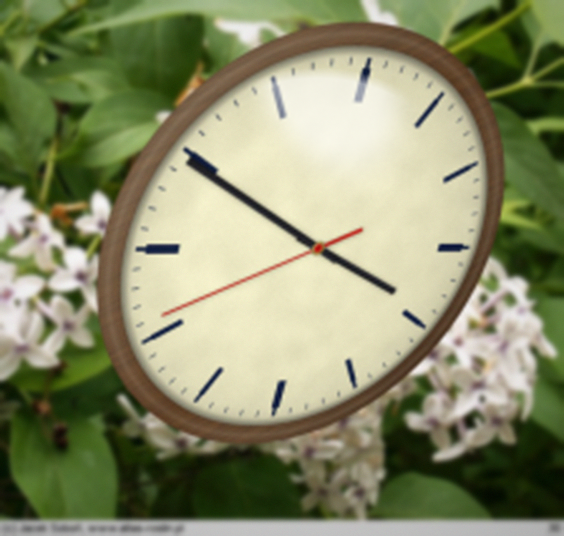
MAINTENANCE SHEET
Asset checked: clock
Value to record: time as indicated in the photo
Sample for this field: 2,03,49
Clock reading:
3,49,41
